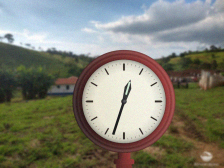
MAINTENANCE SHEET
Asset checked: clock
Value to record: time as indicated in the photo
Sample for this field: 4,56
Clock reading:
12,33
